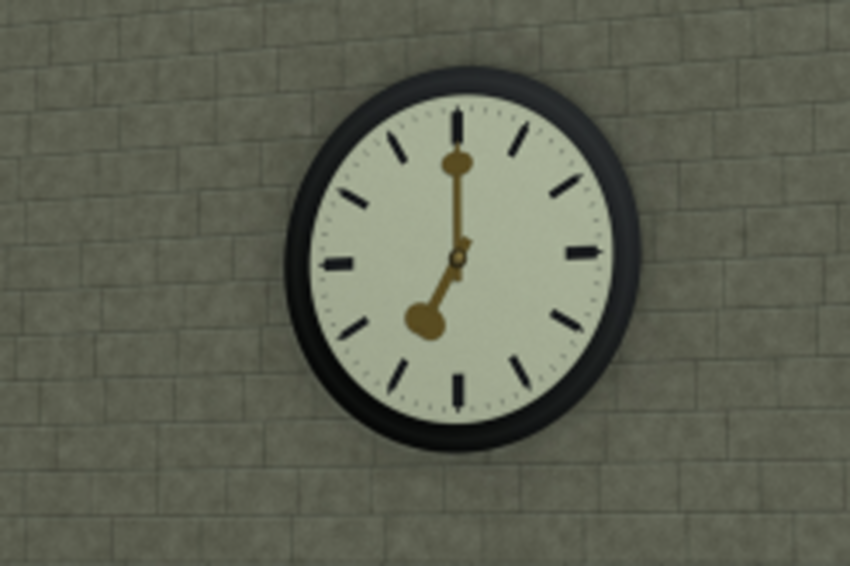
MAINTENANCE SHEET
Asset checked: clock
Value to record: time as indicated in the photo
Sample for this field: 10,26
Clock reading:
7,00
